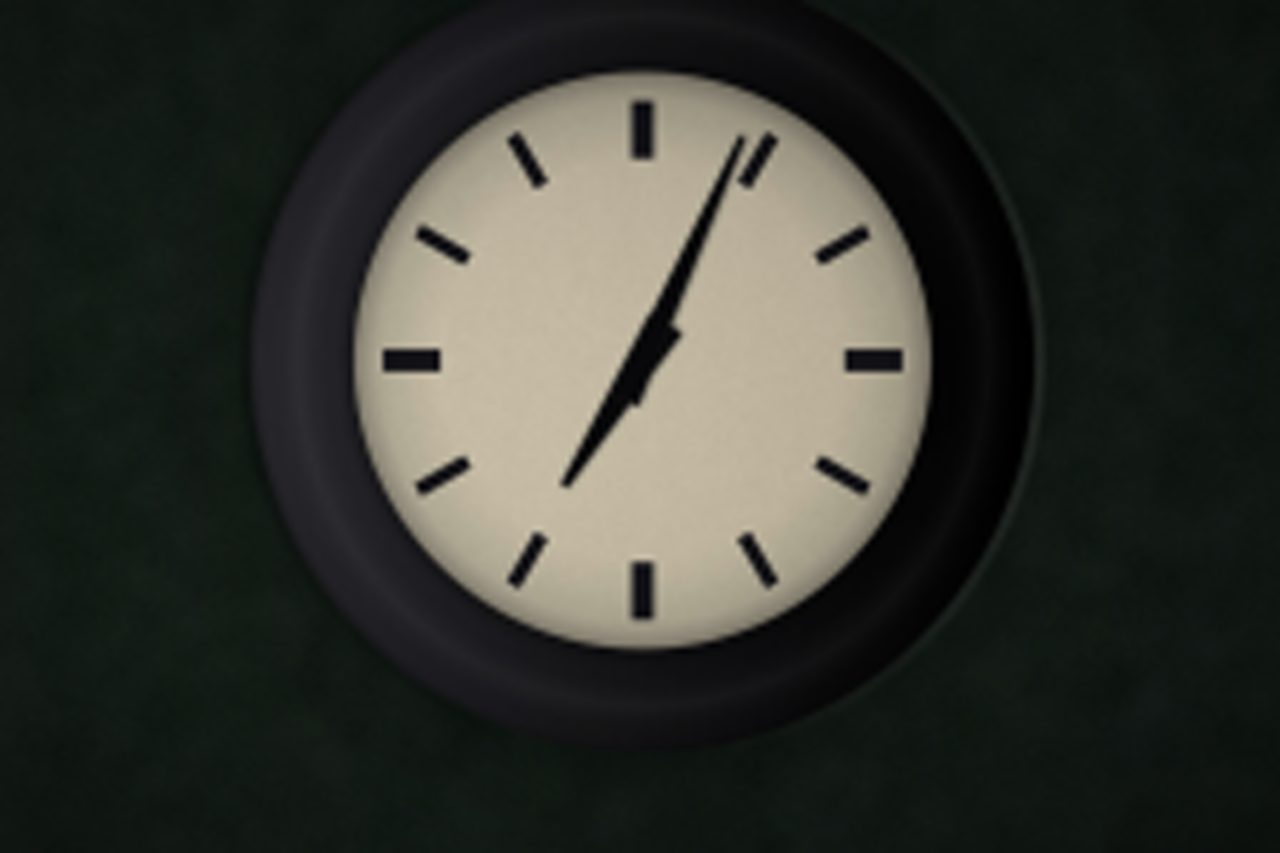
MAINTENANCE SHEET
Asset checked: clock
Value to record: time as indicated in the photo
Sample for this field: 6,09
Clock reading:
7,04
